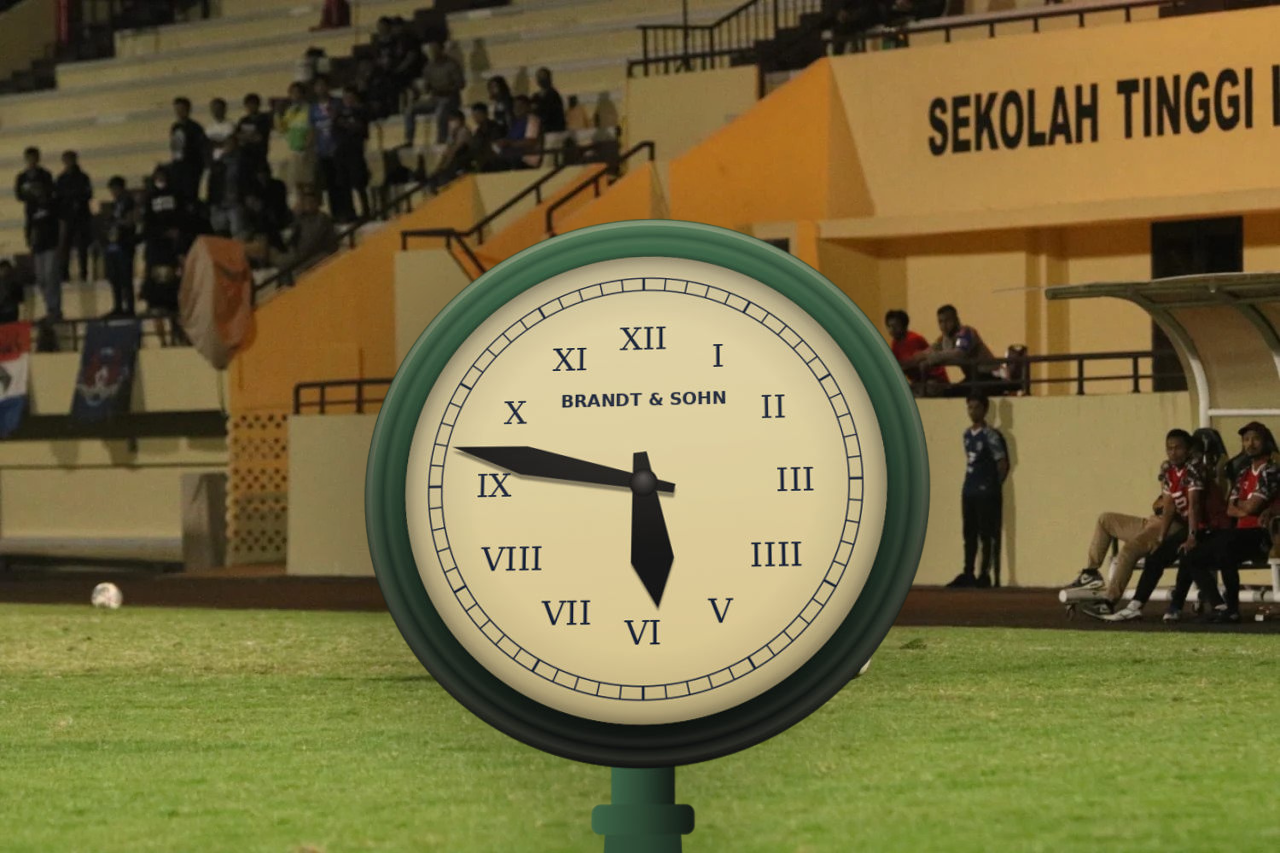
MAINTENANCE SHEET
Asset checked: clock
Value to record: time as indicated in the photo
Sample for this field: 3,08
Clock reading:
5,47
